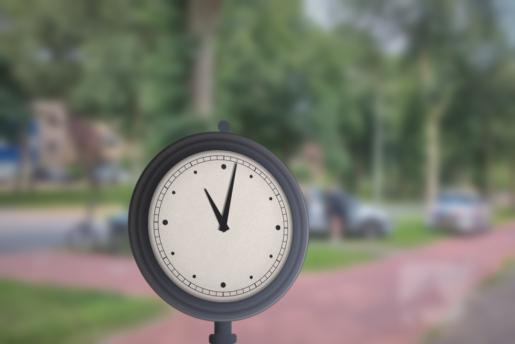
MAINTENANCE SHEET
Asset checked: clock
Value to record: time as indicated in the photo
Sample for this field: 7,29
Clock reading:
11,02
